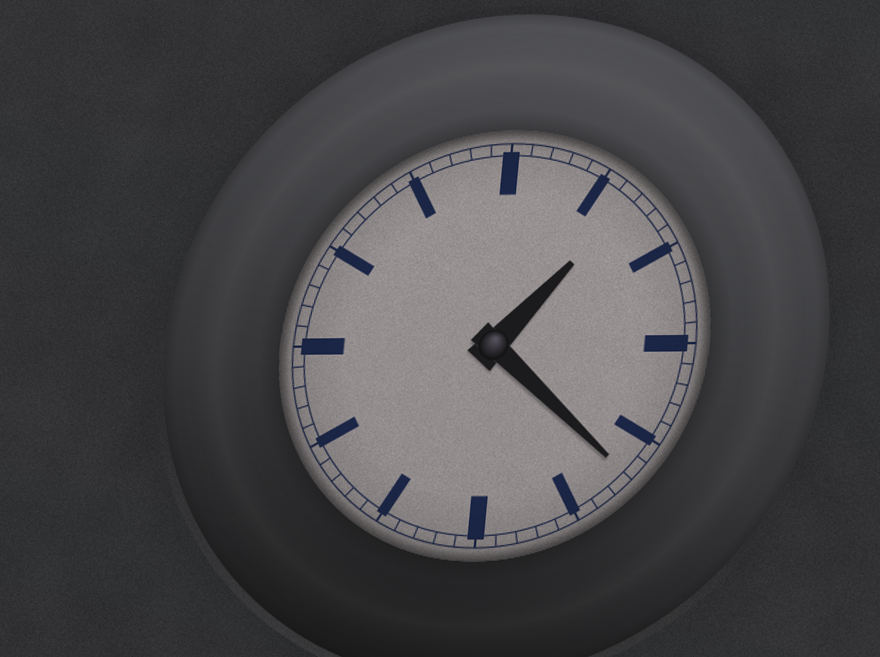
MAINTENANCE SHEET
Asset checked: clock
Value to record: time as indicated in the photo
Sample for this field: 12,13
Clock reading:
1,22
